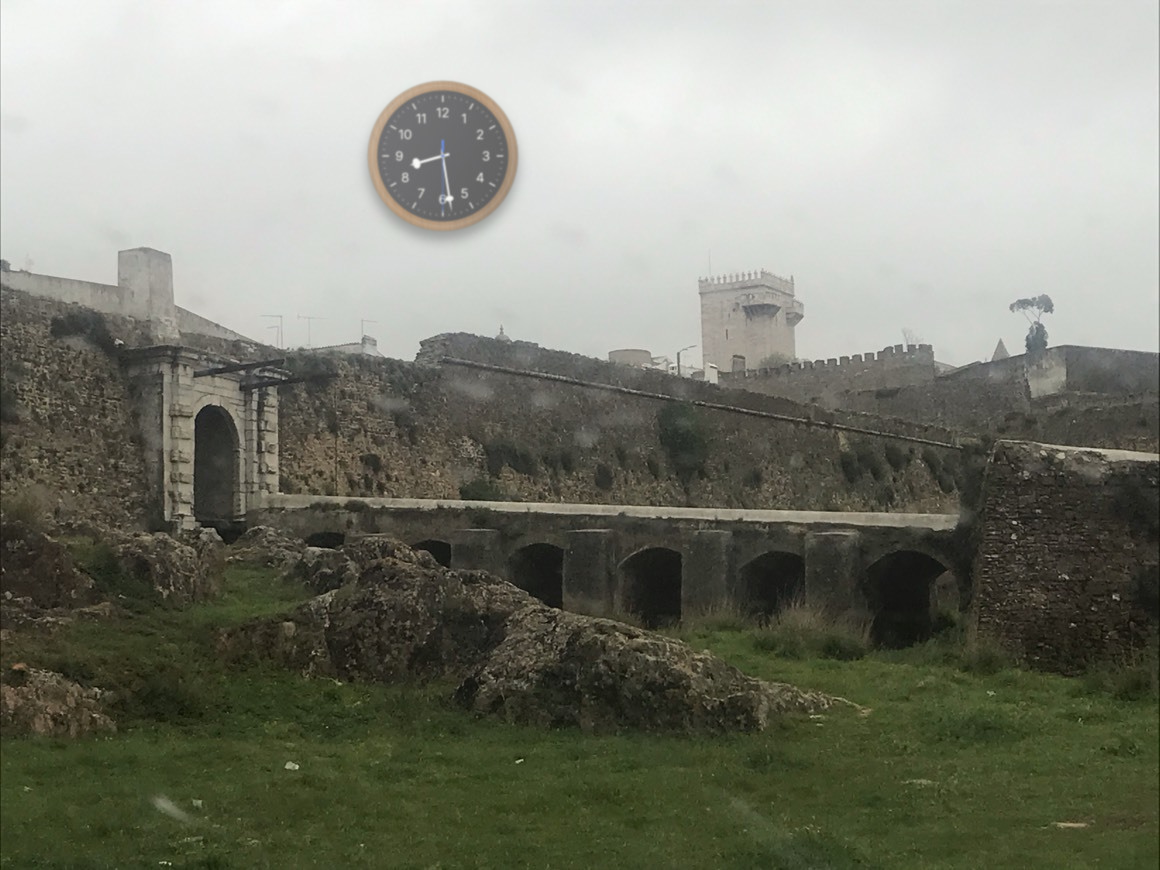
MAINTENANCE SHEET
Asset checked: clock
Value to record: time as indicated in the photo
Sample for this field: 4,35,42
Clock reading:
8,28,30
